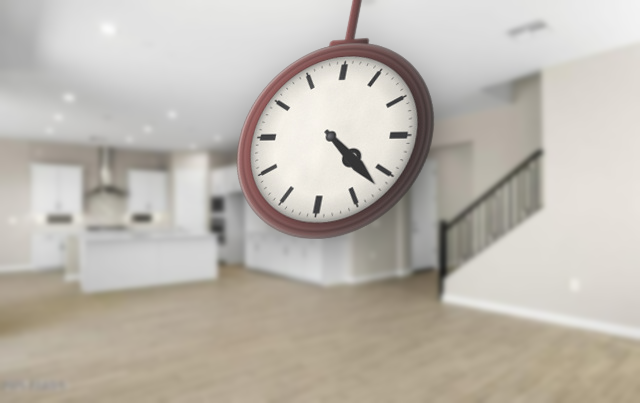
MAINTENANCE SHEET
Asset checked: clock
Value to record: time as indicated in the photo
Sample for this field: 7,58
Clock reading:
4,22
